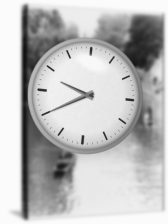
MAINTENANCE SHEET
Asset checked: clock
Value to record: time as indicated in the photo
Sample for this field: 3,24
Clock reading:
9,40
